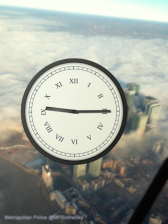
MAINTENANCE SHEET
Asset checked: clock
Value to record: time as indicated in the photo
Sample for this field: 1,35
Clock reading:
9,15
